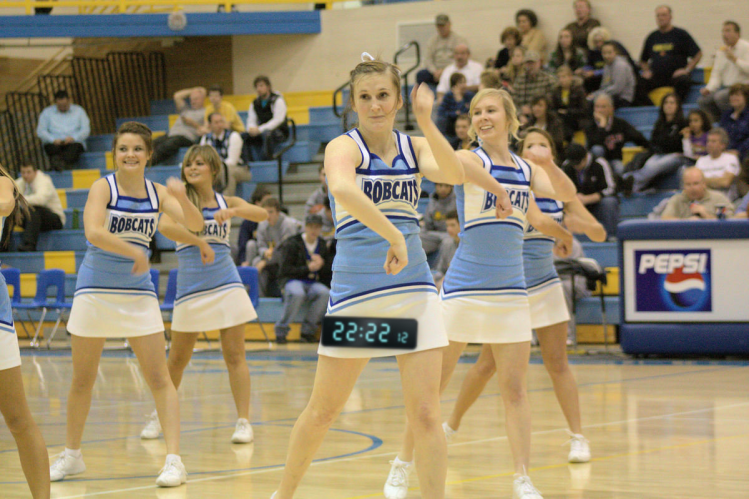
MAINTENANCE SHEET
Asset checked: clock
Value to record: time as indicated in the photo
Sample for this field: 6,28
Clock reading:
22,22
